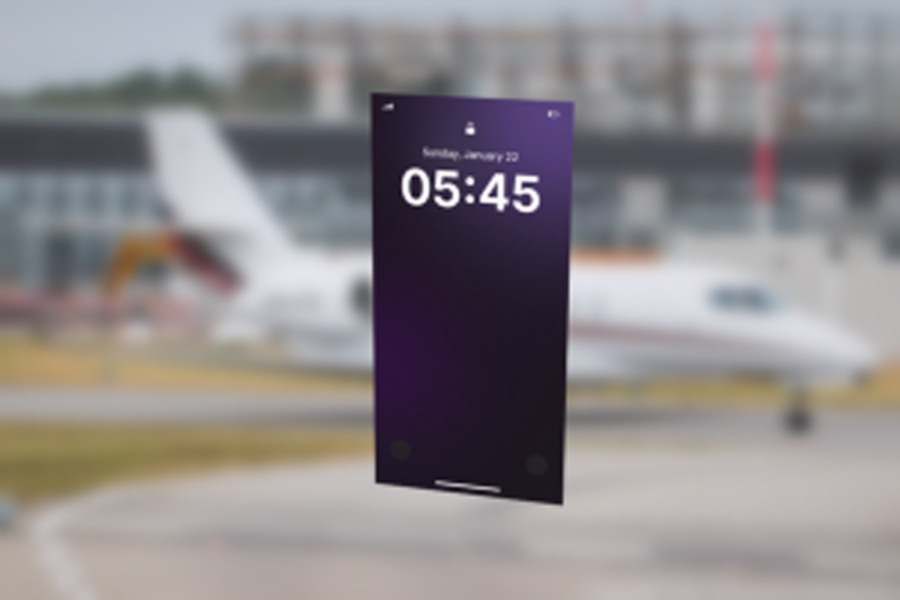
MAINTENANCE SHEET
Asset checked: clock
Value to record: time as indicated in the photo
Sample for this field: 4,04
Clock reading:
5,45
